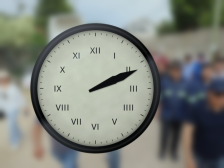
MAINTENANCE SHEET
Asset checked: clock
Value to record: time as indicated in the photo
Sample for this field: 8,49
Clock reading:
2,11
